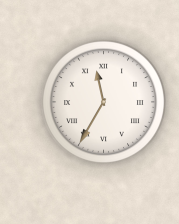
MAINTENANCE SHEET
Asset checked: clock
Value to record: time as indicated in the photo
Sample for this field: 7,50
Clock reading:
11,35
